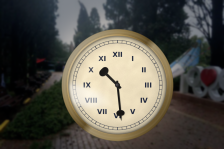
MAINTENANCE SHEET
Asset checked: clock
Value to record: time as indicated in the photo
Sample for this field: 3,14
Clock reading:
10,29
